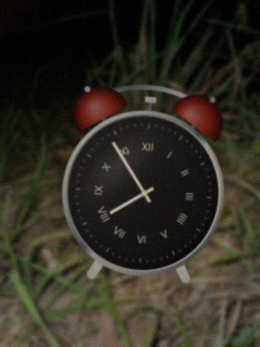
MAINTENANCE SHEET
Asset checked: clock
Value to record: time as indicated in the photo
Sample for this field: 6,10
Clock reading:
7,54
